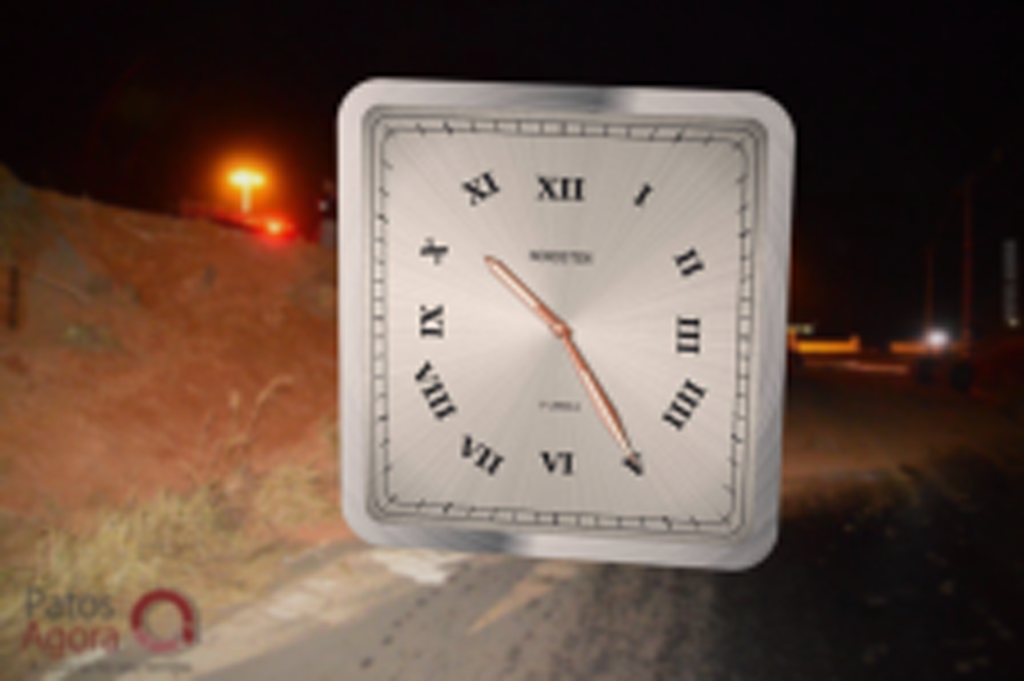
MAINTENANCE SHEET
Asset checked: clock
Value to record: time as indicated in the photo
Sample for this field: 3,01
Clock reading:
10,25
